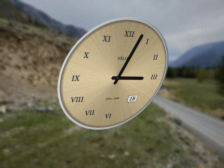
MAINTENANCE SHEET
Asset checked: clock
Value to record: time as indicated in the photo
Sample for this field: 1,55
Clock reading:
3,03
